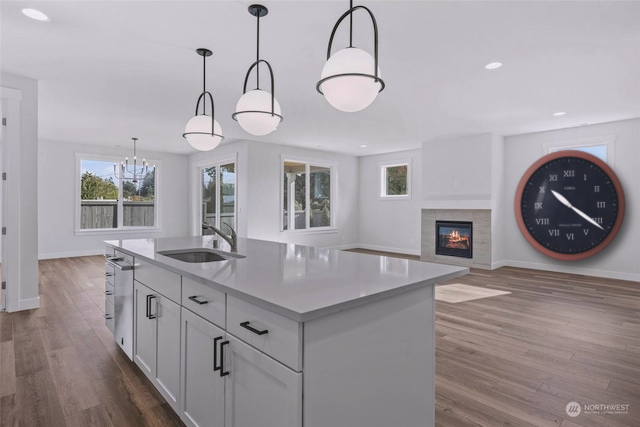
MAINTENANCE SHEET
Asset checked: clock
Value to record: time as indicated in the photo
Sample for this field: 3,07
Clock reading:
10,21
